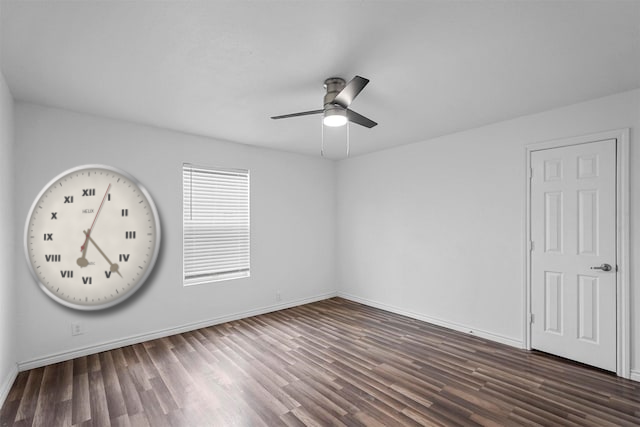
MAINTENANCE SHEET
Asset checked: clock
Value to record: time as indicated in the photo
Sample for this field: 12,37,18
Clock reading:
6,23,04
